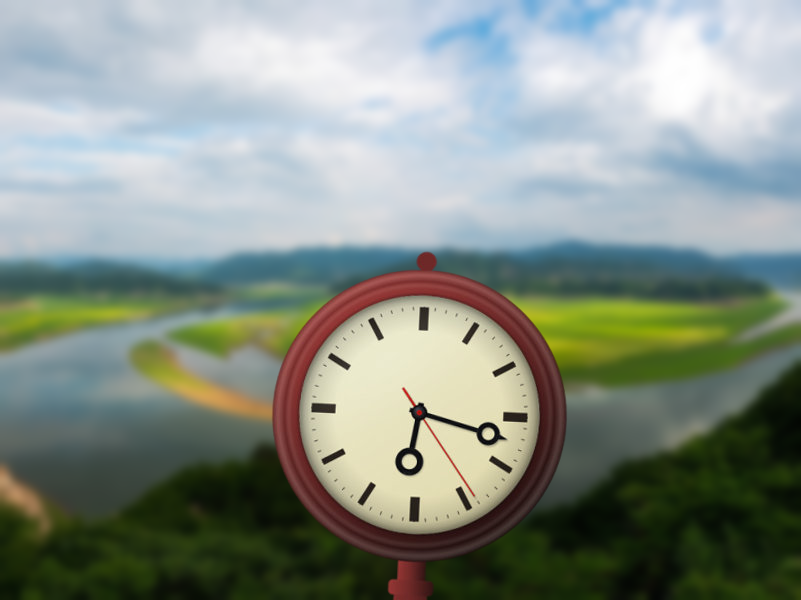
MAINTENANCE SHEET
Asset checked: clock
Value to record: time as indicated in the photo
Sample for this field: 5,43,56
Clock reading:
6,17,24
